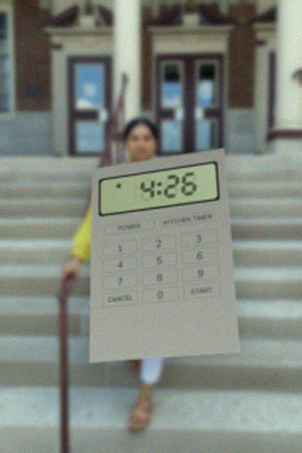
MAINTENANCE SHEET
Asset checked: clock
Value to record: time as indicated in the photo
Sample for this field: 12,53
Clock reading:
4,26
